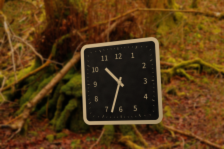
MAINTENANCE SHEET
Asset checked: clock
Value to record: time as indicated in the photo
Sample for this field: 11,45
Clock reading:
10,33
